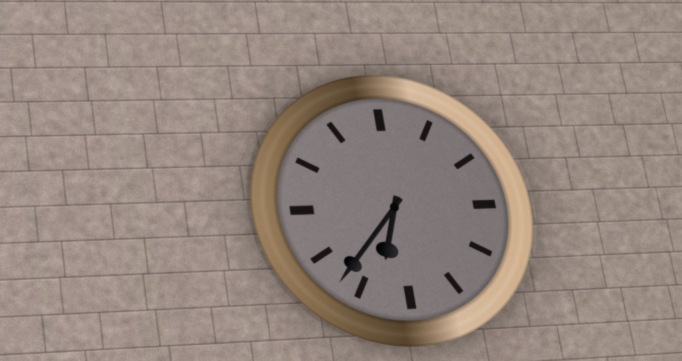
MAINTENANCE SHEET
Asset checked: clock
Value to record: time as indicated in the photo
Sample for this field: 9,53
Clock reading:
6,37
